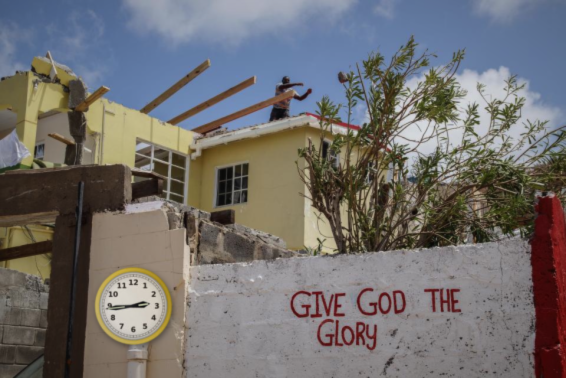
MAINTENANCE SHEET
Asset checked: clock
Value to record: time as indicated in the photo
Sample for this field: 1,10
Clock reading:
2,44
